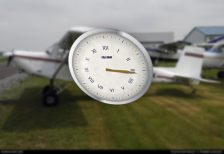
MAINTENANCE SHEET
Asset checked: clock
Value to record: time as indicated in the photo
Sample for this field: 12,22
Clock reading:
3,16
